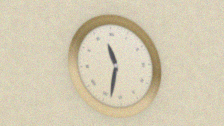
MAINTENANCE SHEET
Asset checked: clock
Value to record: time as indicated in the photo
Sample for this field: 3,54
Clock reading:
11,33
